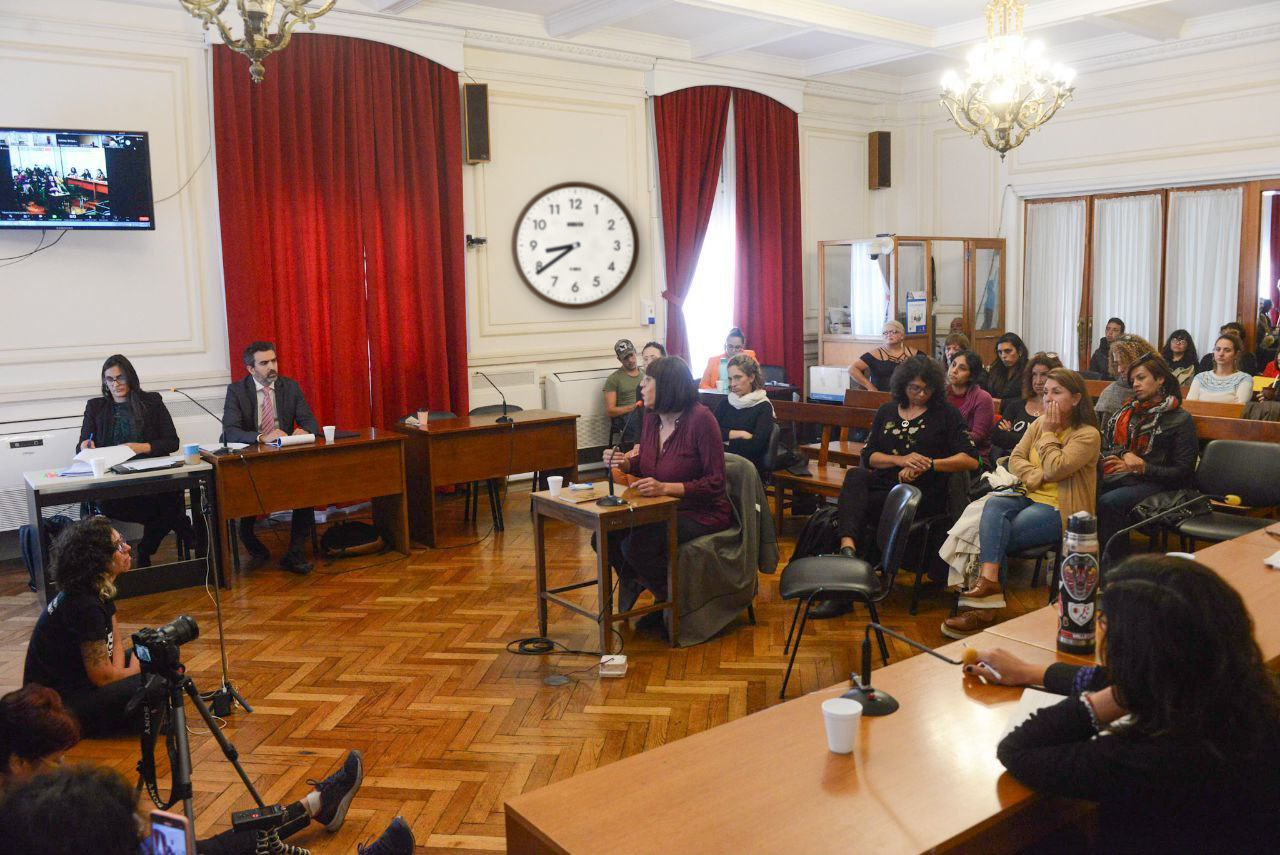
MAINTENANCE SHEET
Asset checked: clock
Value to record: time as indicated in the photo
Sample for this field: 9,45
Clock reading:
8,39
